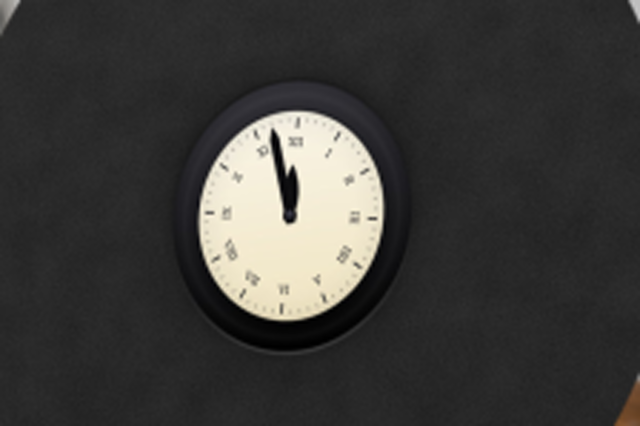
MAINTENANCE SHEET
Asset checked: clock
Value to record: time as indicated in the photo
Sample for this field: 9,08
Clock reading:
11,57
